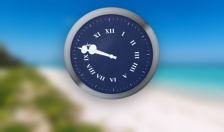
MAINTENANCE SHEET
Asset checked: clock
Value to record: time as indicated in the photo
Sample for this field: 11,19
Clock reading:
9,48
